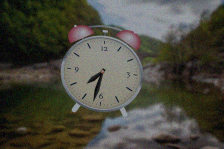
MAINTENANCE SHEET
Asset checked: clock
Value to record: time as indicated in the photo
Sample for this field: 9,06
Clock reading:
7,32
